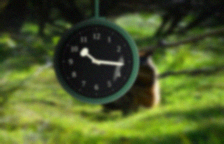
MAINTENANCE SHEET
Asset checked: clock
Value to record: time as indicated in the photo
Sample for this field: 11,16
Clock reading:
10,16
